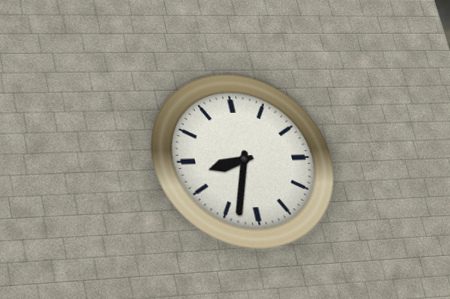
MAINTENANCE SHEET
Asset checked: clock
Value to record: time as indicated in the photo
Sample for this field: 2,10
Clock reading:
8,33
